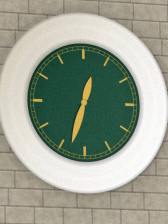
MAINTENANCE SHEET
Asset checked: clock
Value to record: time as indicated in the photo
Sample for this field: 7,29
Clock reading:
12,33
